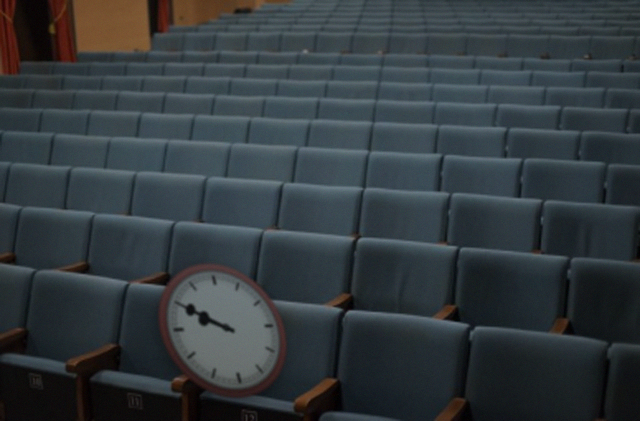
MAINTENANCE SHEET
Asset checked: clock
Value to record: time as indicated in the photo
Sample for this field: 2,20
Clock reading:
9,50
